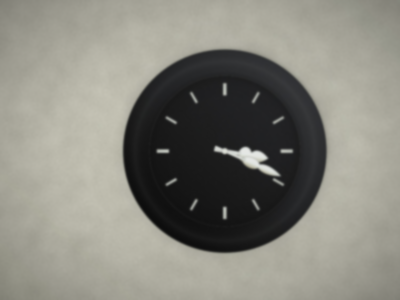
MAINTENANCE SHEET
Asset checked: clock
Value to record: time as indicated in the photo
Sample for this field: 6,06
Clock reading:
3,19
